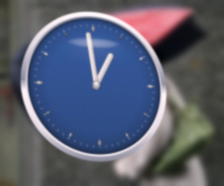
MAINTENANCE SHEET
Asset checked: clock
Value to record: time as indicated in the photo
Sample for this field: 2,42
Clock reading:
12,59
